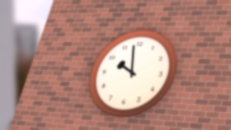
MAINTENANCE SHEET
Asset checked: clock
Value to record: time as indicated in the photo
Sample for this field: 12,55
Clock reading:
9,58
